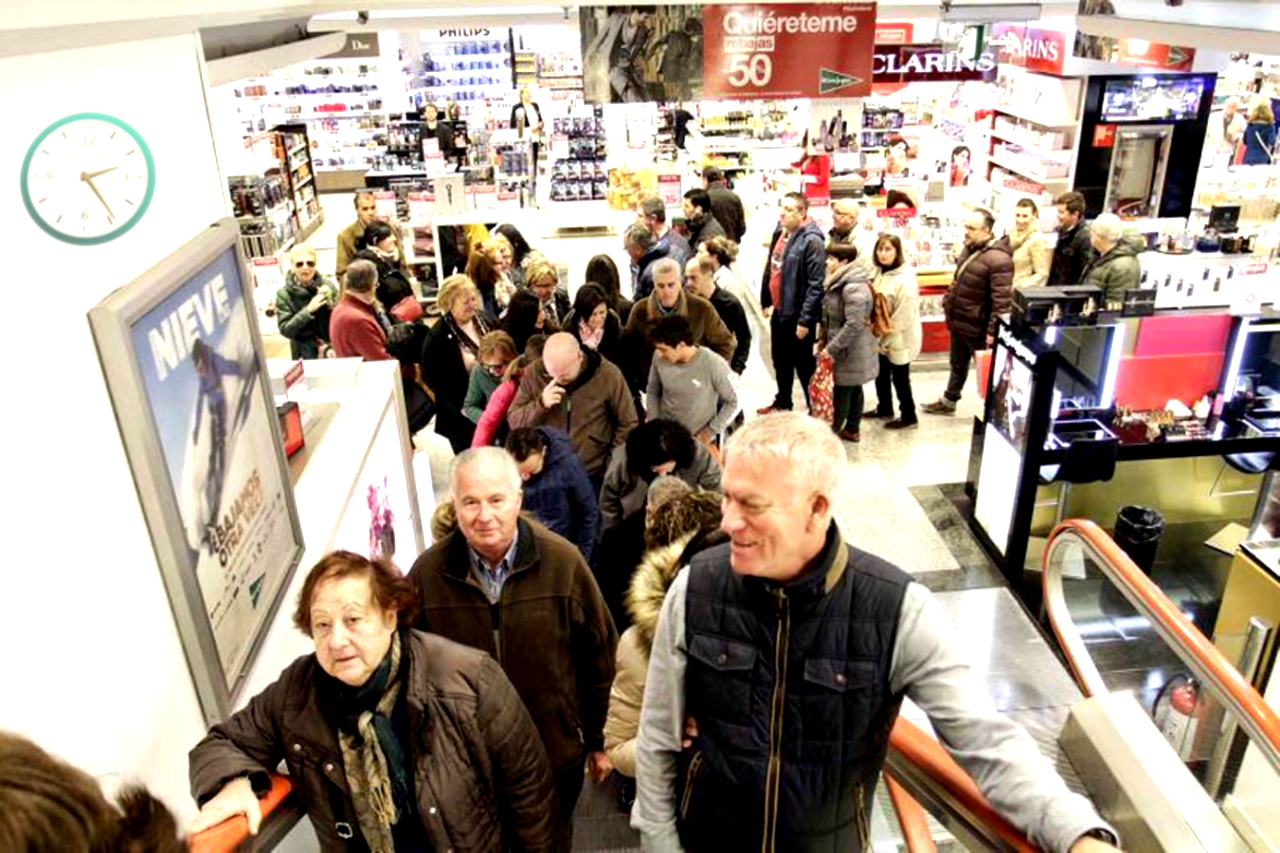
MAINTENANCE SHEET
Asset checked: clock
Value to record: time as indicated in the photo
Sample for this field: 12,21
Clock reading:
2,24
